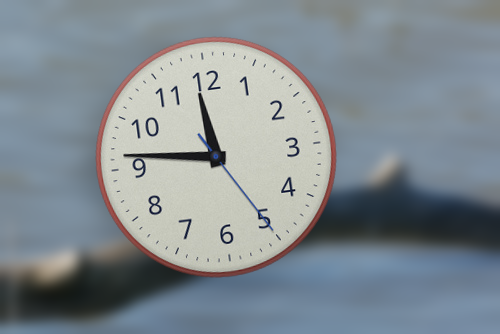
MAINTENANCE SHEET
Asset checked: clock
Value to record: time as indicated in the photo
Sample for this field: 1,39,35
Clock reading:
11,46,25
